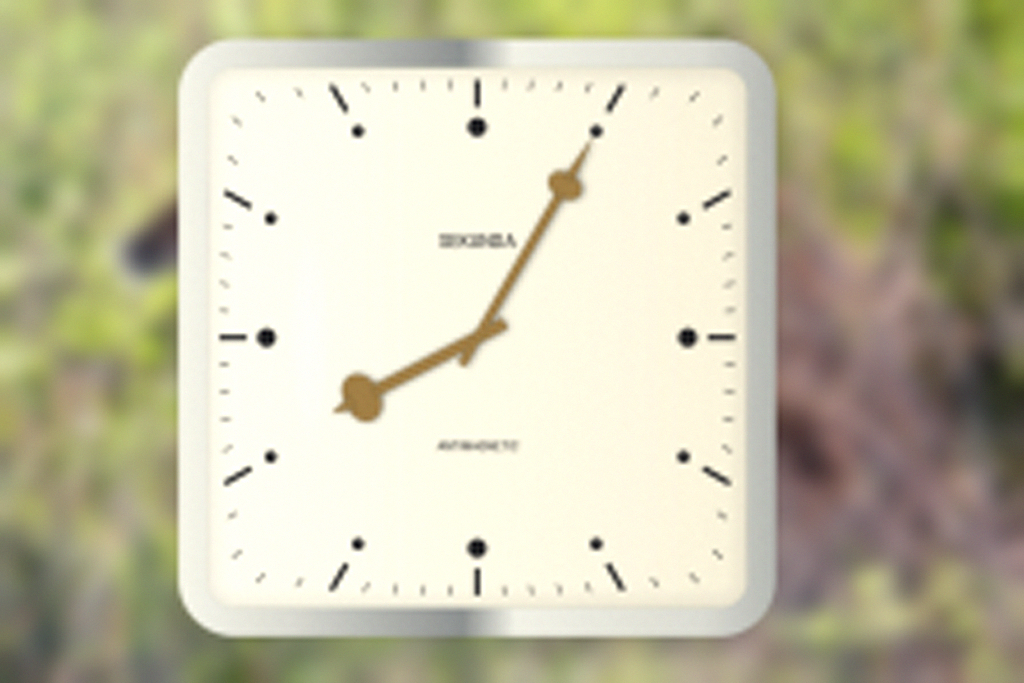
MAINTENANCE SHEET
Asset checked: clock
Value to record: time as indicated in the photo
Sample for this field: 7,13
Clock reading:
8,05
